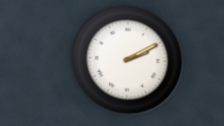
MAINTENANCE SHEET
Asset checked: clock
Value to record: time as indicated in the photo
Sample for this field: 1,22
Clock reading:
2,10
